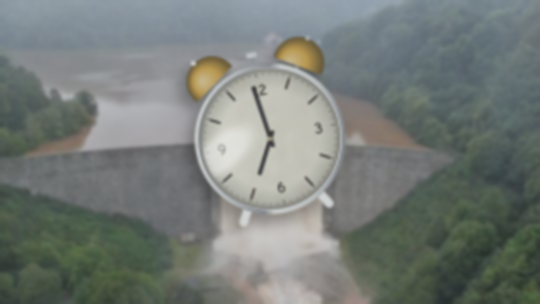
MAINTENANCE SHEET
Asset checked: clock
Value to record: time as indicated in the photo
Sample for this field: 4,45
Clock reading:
6,59
